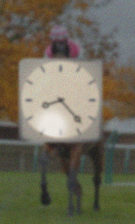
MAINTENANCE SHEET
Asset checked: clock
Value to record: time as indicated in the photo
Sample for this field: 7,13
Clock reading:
8,23
